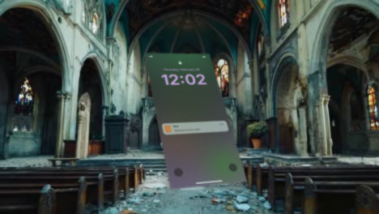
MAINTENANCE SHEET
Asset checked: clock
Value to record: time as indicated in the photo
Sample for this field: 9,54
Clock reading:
12,02
